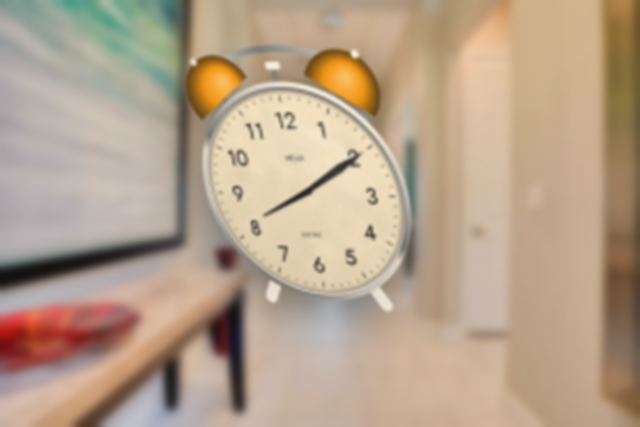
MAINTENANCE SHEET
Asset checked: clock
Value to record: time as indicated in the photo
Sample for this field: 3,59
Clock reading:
8,10
